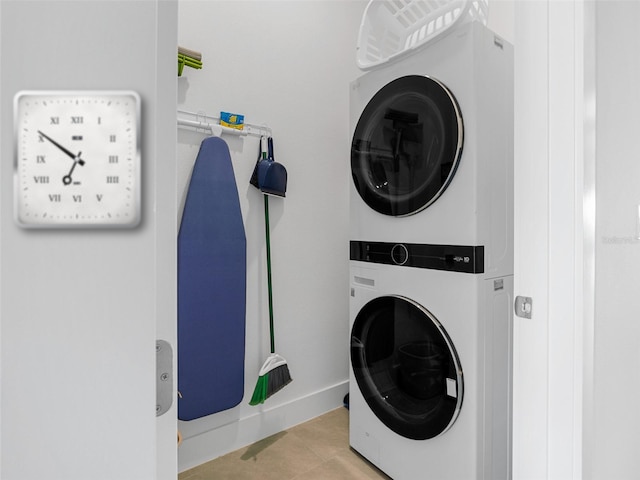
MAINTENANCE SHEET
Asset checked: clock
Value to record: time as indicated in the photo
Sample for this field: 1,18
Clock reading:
6,51
